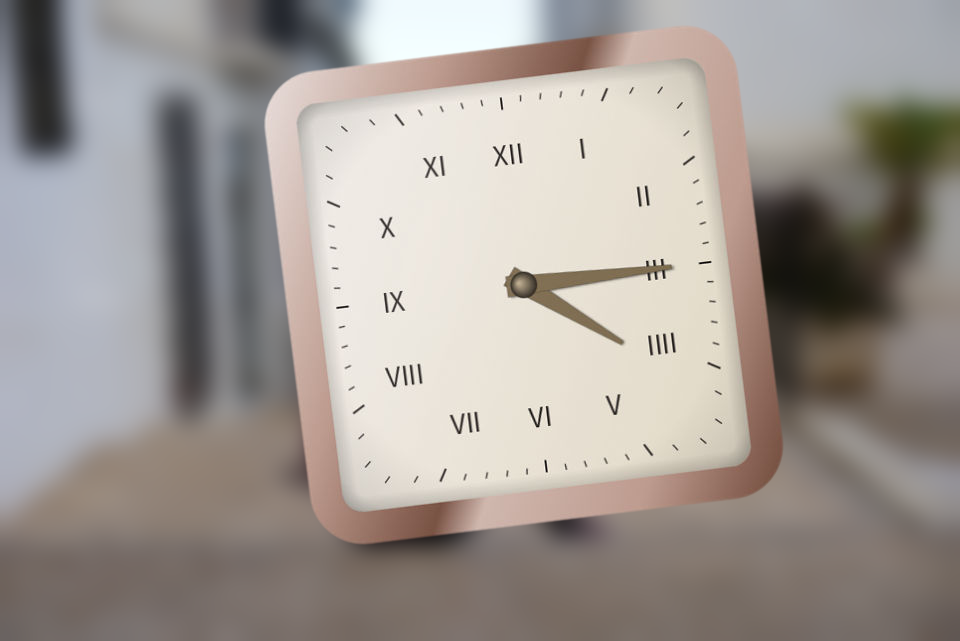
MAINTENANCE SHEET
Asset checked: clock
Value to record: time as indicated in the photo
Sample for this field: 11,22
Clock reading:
4,15
